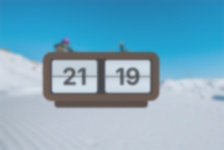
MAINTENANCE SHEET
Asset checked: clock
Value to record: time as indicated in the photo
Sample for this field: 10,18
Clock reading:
21,19
